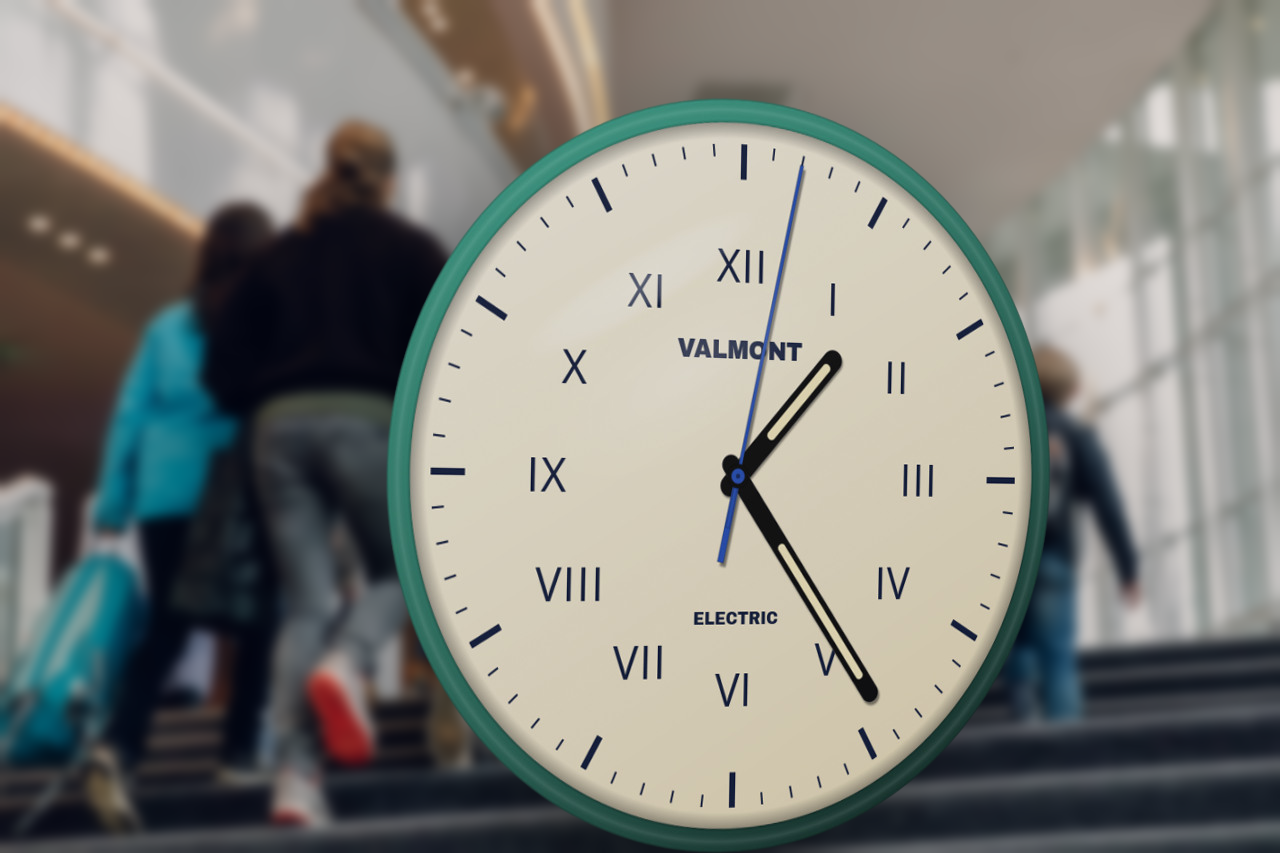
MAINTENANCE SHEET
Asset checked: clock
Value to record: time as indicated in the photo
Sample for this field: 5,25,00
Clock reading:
1,24,02
